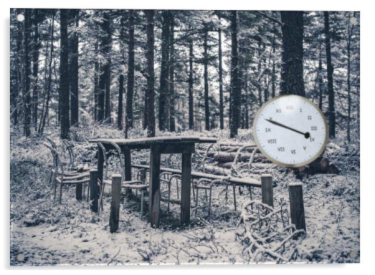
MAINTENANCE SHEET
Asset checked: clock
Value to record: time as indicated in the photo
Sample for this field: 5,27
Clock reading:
3,49
